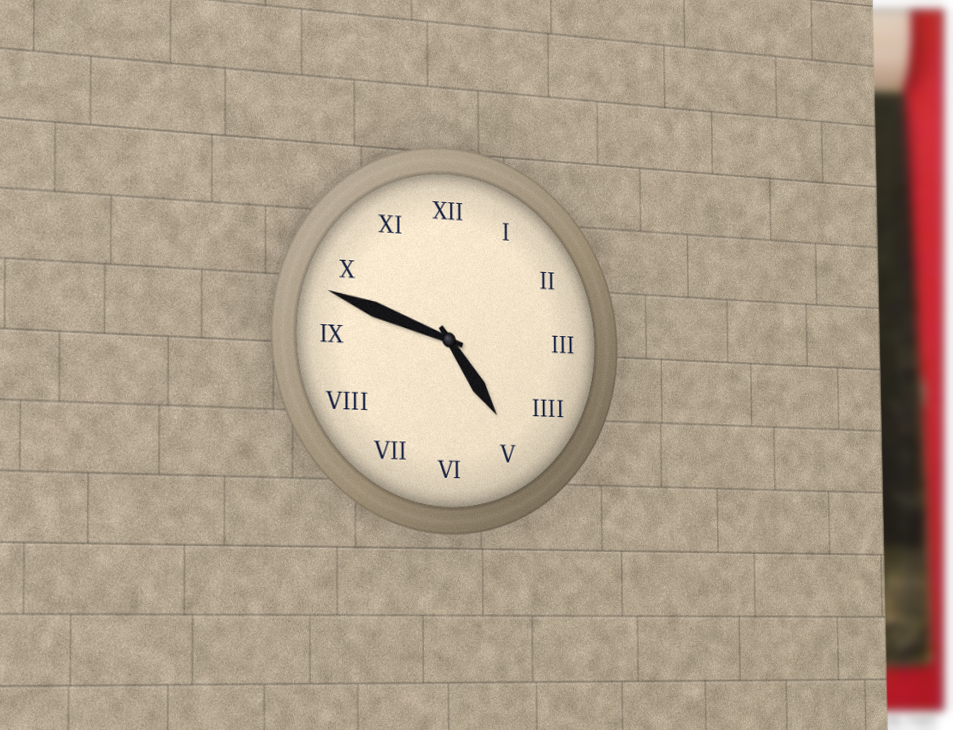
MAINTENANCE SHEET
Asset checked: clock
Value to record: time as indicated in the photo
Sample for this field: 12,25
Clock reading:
4,48
